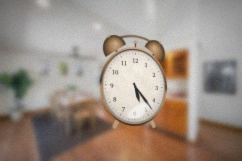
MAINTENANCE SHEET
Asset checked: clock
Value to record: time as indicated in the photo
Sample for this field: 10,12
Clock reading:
5,23
